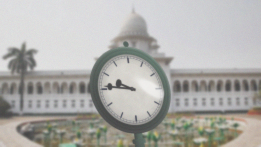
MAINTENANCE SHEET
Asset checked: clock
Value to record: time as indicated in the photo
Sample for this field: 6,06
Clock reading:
9,46
